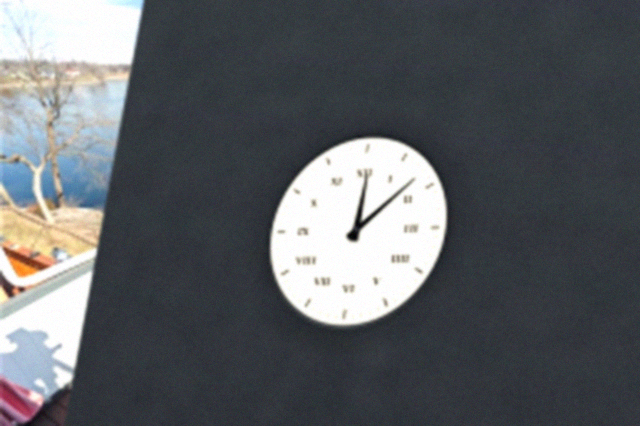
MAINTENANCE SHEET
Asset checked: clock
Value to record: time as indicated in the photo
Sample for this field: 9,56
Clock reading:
12,08
